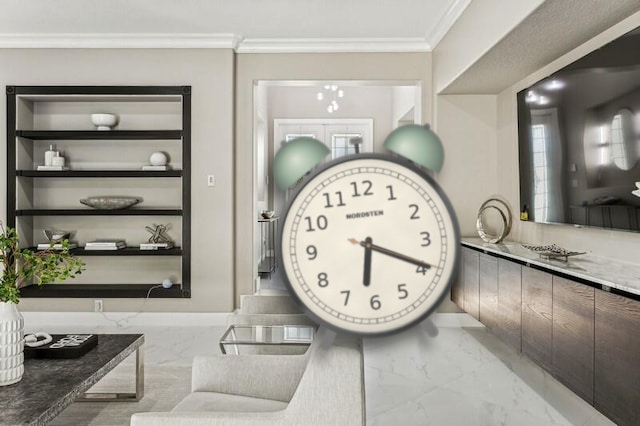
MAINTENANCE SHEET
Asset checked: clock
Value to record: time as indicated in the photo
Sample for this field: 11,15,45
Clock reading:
6,19,19
